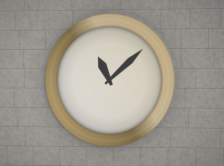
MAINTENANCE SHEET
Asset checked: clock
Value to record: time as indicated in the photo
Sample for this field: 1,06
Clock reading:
11,08
